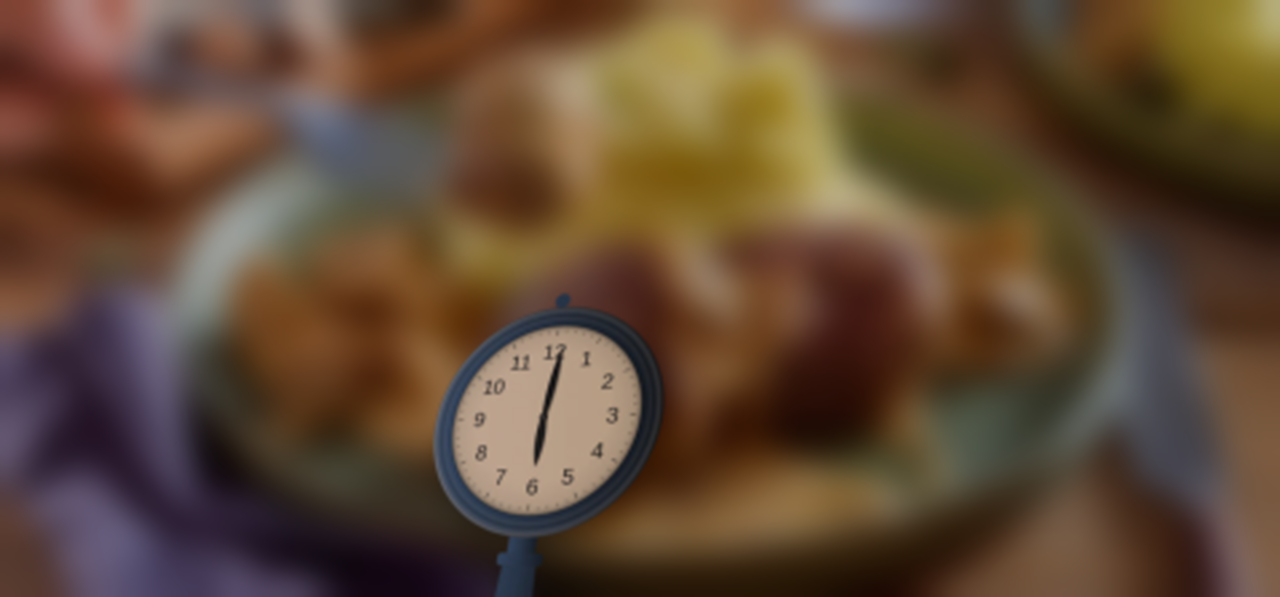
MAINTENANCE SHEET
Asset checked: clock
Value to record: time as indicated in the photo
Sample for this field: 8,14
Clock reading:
6,01
